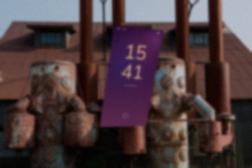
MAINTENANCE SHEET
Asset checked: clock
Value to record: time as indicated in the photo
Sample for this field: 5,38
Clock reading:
15,41
